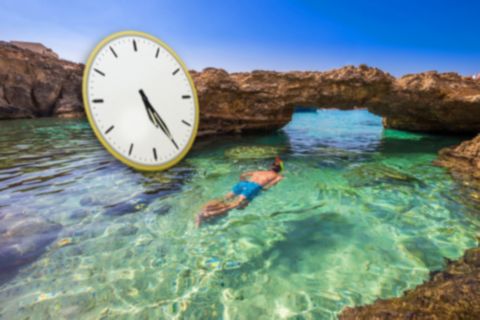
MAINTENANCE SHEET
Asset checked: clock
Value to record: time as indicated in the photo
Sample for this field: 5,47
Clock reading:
5,25
